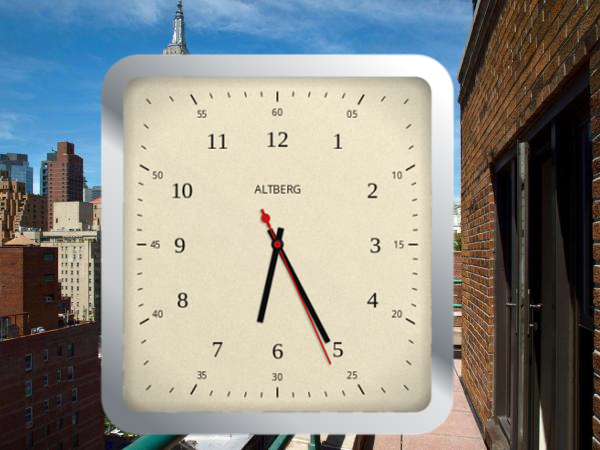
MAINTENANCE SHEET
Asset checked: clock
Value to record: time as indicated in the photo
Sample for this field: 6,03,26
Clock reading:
6,25,26
